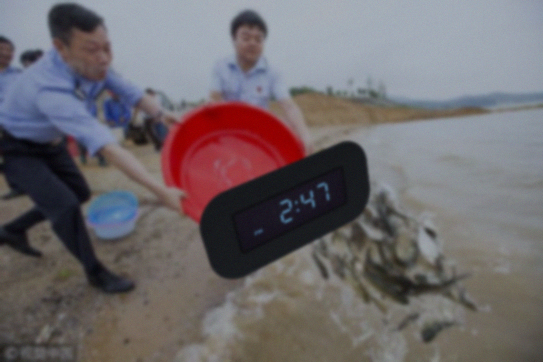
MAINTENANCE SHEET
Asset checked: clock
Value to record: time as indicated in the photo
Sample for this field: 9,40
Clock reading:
2,47
